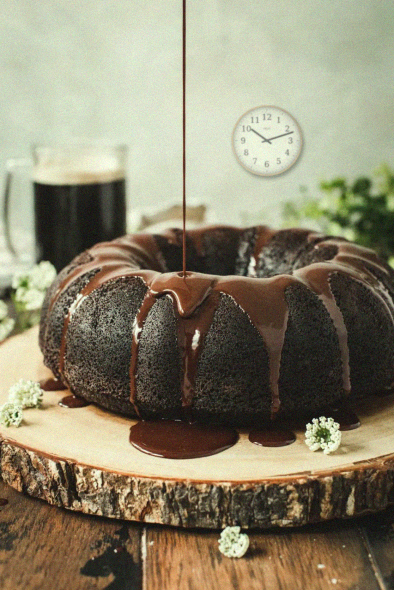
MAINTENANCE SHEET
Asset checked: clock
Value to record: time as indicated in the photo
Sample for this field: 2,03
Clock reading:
10,12
